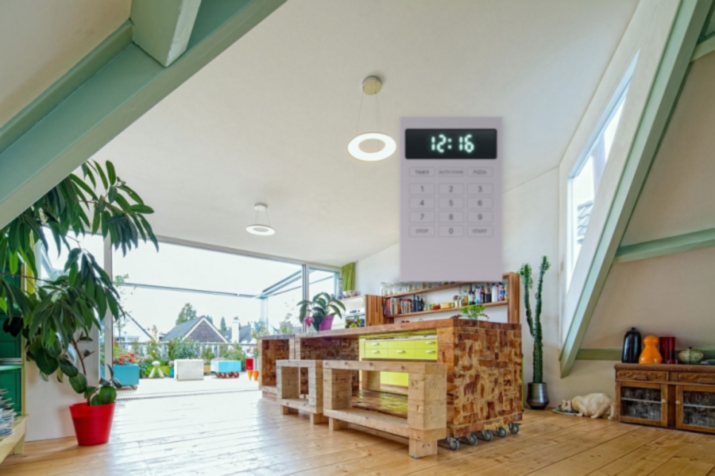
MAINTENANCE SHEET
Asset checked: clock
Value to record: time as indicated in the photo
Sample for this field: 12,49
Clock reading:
12,16
